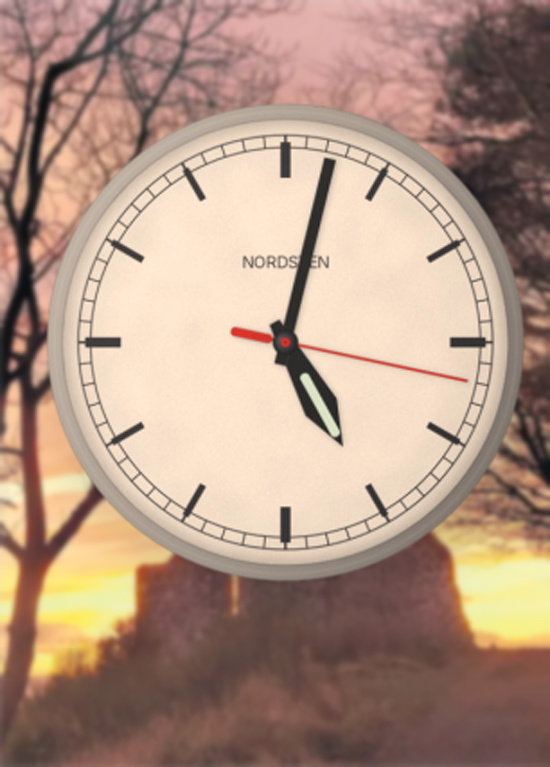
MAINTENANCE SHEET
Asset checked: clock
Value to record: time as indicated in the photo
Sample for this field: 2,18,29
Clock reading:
5,02,17
